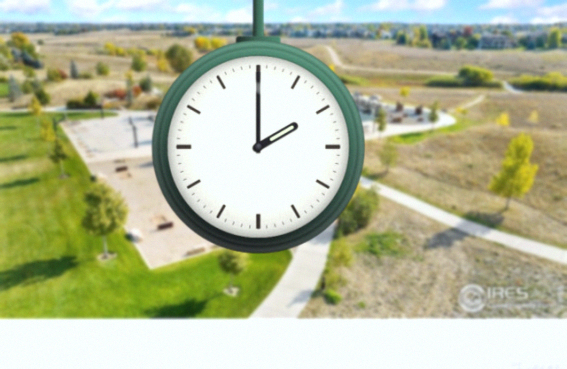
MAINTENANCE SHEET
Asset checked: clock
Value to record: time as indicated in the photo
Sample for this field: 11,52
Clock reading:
2,00
